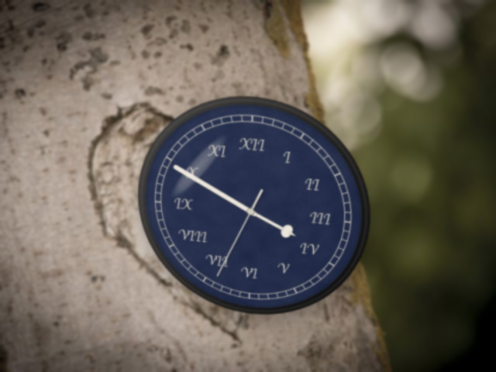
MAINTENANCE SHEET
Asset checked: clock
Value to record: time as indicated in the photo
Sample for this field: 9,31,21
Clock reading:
3,49,34
